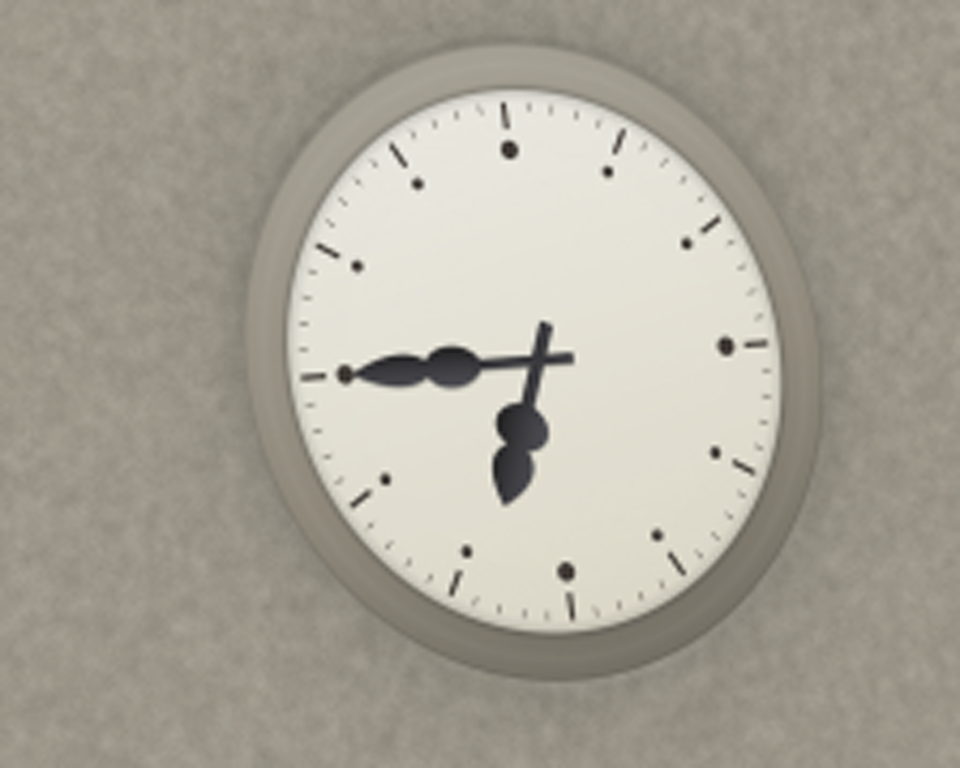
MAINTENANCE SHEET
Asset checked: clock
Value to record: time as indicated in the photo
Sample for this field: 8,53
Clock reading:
6,45
